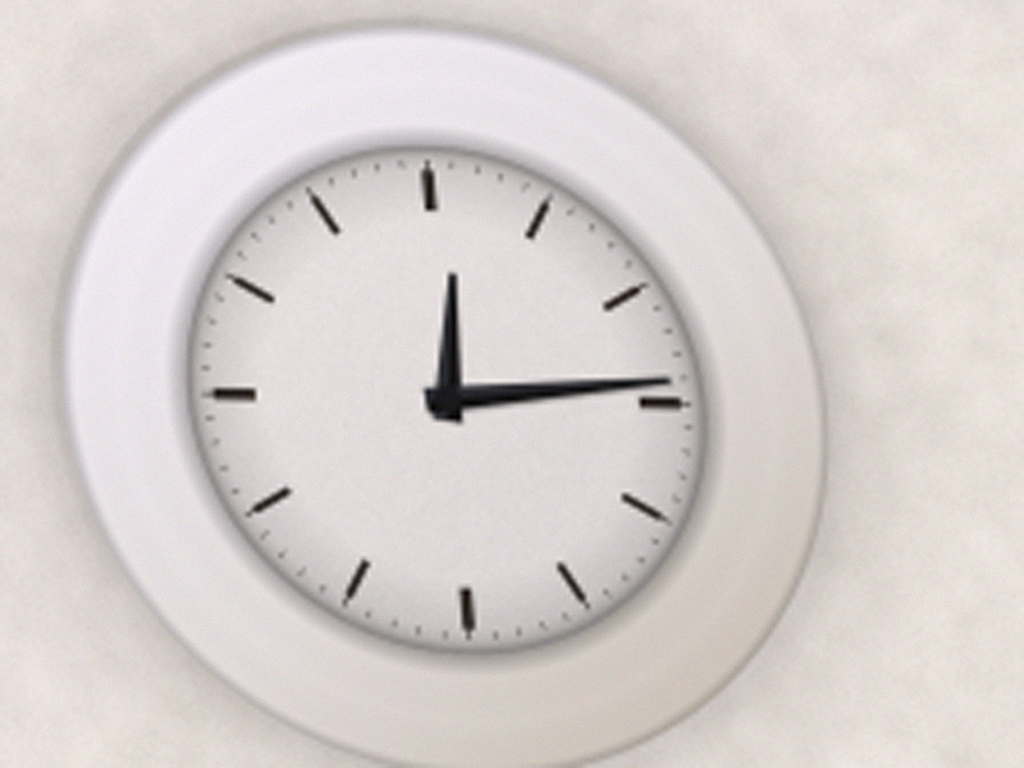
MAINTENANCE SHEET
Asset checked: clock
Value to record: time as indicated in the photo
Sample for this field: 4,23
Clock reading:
12,14
